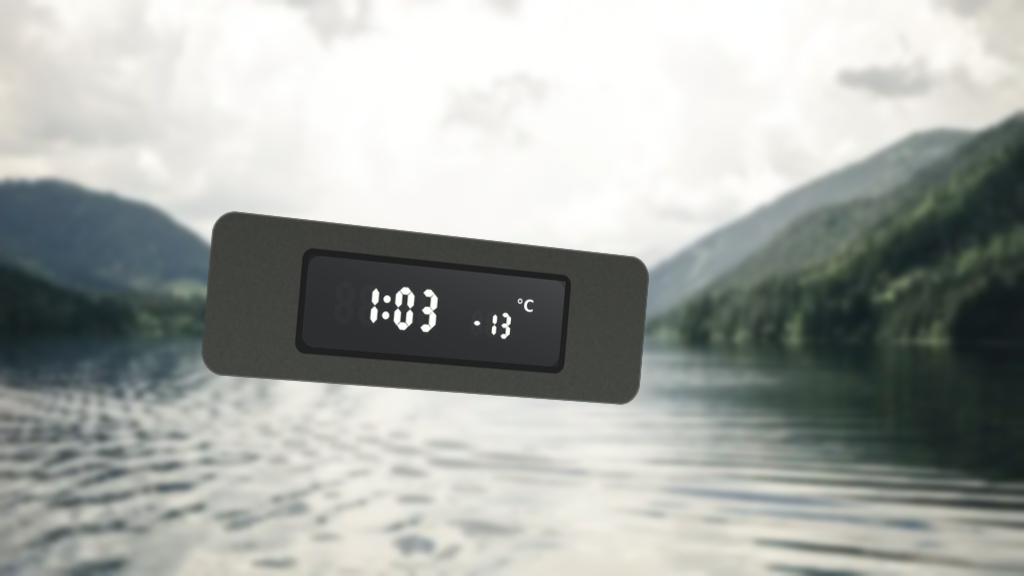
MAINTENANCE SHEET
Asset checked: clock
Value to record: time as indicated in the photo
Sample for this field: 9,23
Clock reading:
1,03
